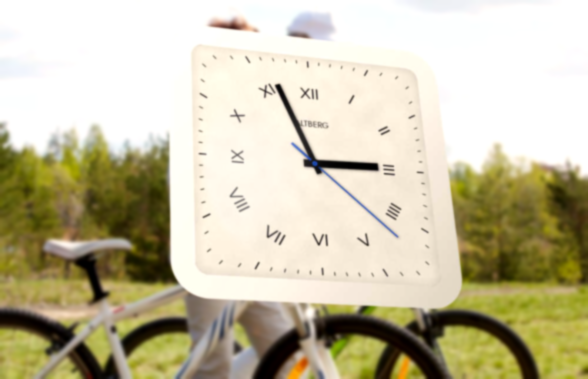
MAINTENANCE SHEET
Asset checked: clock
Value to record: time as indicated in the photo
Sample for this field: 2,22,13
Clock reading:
2,56,22
